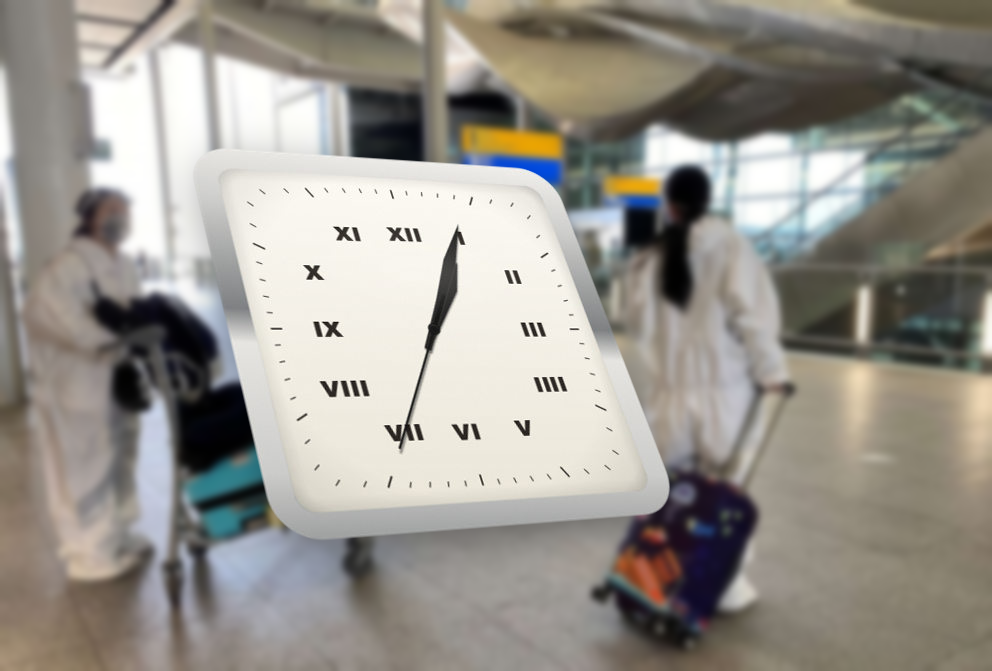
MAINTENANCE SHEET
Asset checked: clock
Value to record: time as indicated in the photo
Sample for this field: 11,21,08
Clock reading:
1,04,35
